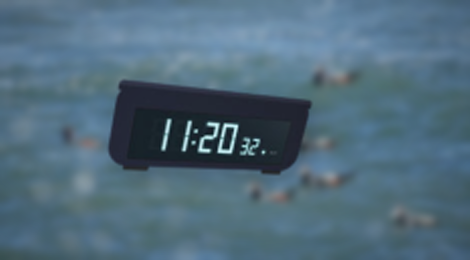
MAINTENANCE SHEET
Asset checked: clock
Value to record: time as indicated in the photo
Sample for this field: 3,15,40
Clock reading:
11,20,32
